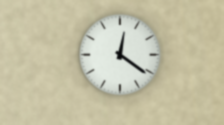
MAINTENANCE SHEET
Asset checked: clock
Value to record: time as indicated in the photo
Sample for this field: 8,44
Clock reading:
12,21
